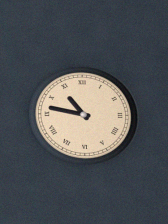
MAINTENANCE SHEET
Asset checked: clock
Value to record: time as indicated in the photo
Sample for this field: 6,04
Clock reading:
10,47
